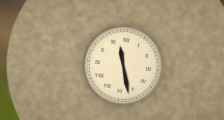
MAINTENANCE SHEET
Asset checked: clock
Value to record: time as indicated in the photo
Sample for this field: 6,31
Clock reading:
11,27
